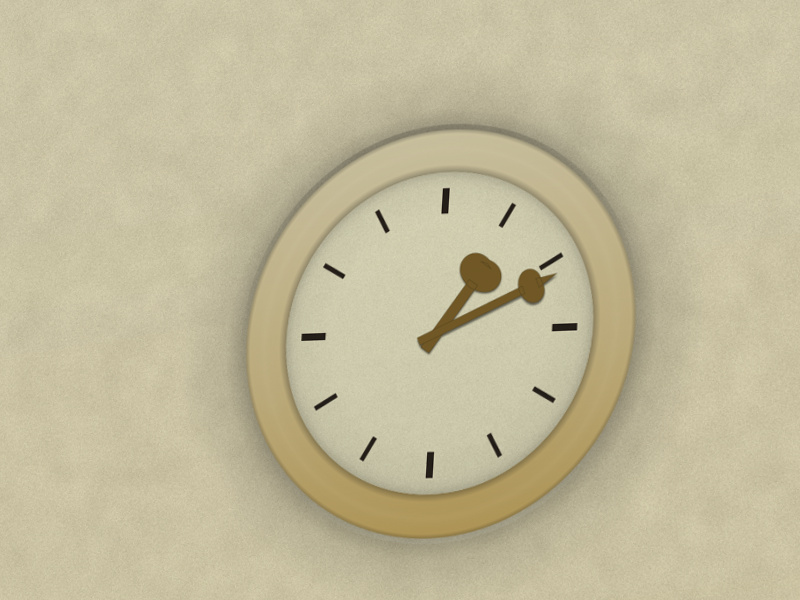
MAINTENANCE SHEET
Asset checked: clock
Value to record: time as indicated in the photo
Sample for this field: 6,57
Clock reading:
1,11
